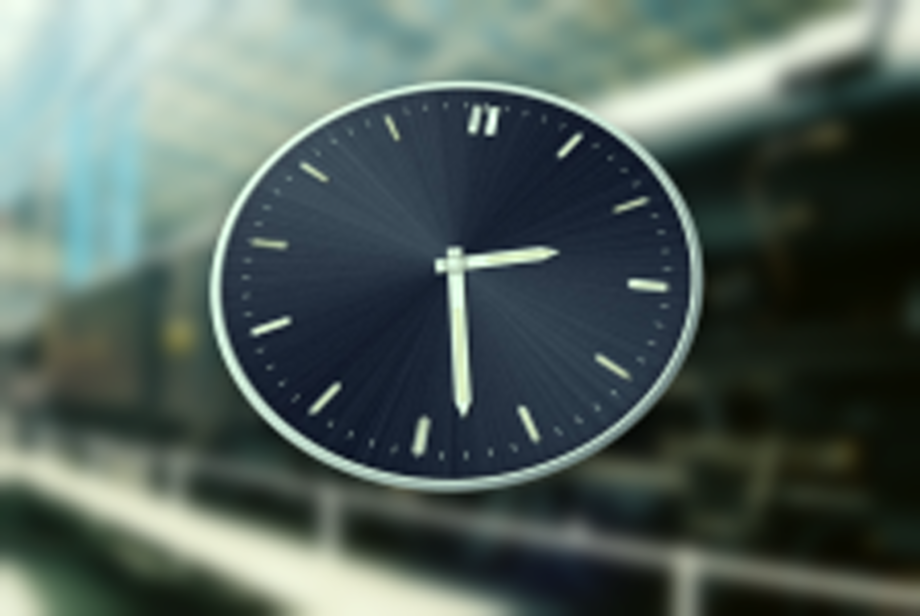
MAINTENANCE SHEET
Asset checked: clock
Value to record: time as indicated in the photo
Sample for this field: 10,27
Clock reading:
2,28
